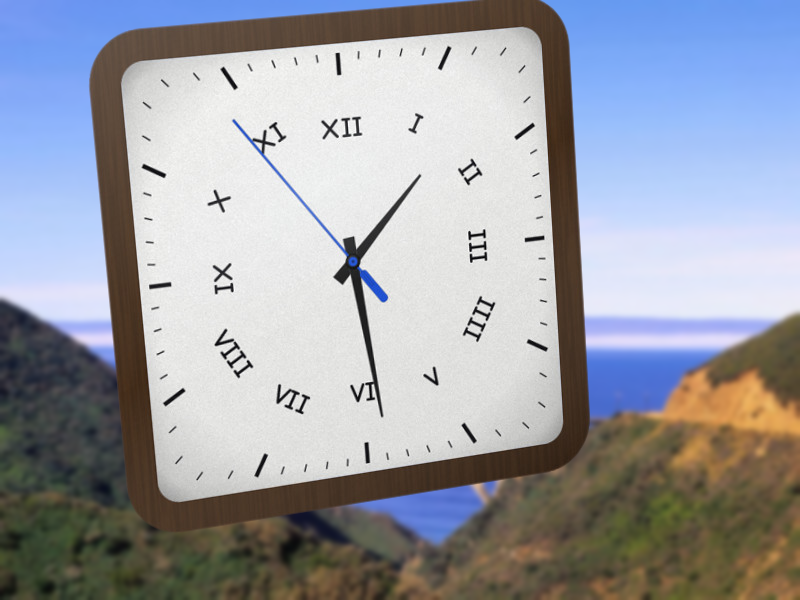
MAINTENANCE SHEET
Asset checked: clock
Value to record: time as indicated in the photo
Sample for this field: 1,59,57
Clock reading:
1,28,54
